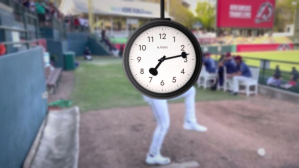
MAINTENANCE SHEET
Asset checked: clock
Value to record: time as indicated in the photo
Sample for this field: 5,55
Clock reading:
7,13
